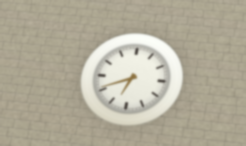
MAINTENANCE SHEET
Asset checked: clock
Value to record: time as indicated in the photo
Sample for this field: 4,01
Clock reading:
6,41
